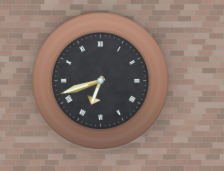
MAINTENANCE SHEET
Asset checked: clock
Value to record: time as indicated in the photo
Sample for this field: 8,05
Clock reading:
6,42
